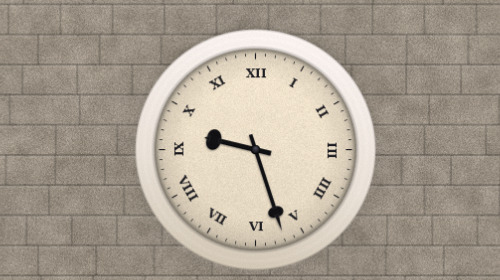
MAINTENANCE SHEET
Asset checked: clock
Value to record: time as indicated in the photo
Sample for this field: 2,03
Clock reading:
9,27
